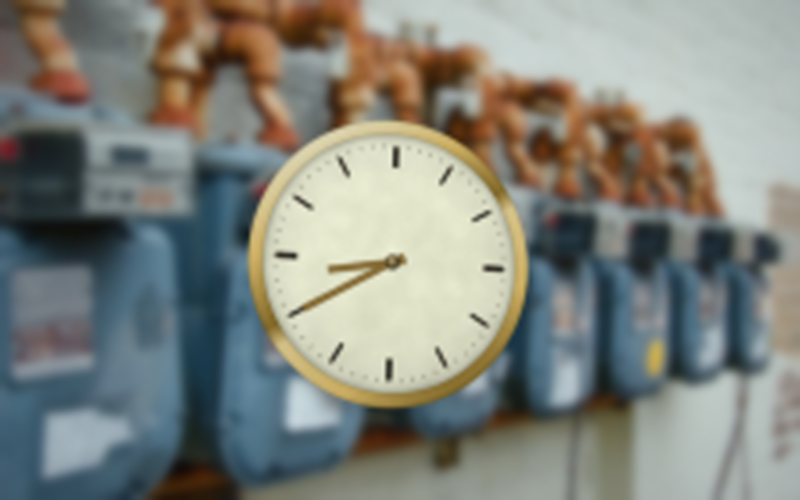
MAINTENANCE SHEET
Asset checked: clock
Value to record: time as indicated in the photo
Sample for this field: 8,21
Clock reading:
8,40
